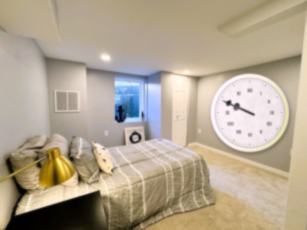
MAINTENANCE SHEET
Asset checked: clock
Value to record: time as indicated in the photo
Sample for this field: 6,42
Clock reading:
9,49
